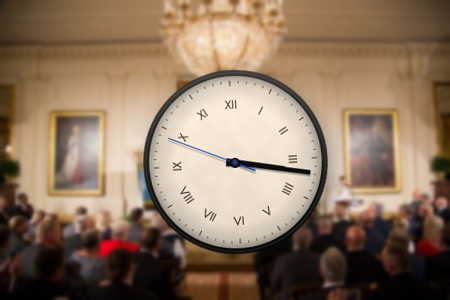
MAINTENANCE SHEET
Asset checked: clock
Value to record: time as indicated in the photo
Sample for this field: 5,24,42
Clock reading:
3,16,49
